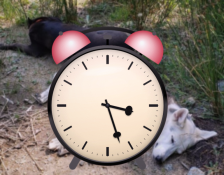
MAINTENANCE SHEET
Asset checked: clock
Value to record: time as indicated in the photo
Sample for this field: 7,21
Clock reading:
3,27
